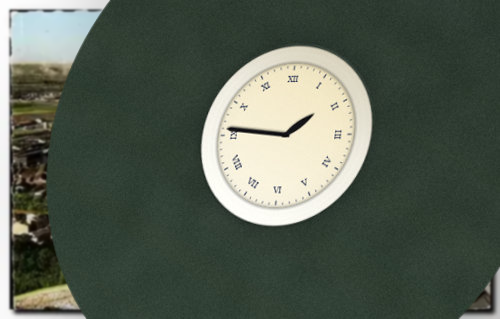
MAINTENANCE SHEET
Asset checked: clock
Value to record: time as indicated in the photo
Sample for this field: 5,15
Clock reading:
1,46
